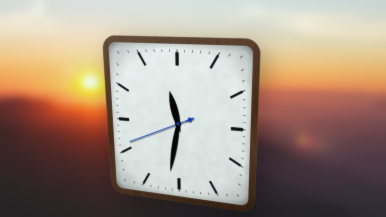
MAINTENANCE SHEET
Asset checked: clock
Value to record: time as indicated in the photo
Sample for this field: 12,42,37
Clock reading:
11,31,41
